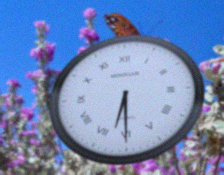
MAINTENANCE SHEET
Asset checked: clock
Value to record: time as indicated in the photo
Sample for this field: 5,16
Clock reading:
6,30
